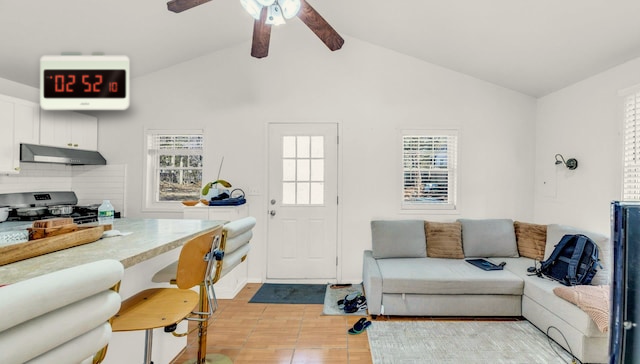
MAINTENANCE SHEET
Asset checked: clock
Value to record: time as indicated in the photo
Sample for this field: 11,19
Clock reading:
2,52
